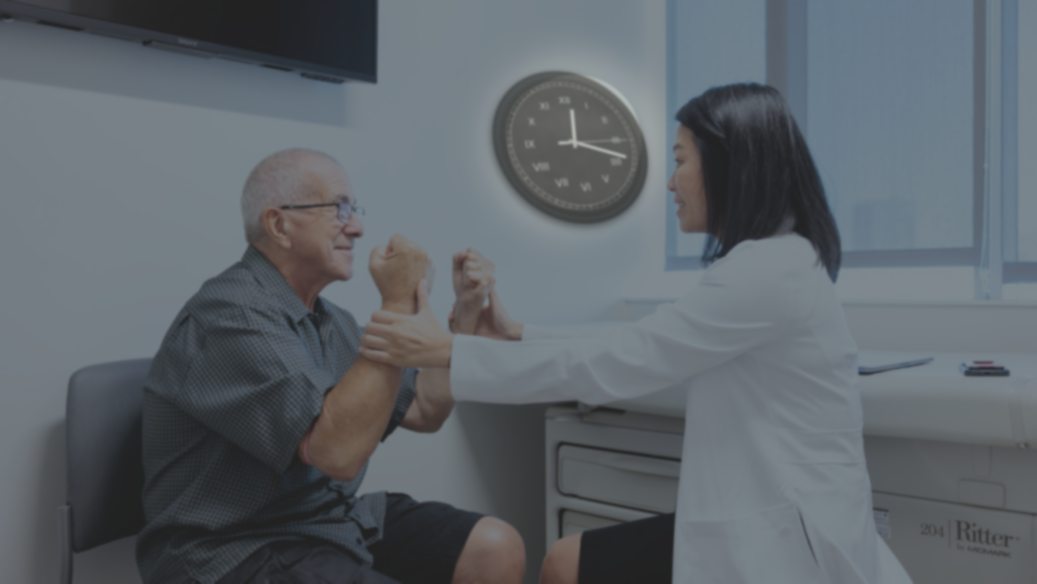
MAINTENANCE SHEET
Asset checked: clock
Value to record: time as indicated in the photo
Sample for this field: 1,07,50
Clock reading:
12,18,15
